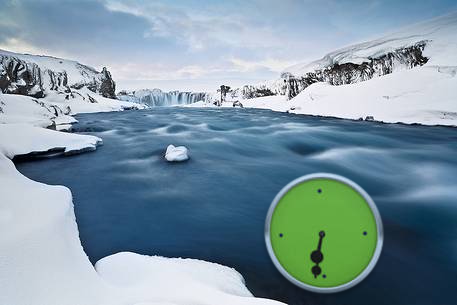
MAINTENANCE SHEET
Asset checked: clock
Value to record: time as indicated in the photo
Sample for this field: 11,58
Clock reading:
6,32
